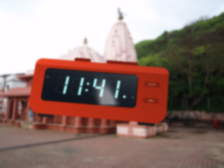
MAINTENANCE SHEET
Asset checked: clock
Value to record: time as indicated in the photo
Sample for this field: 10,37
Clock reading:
11,41
